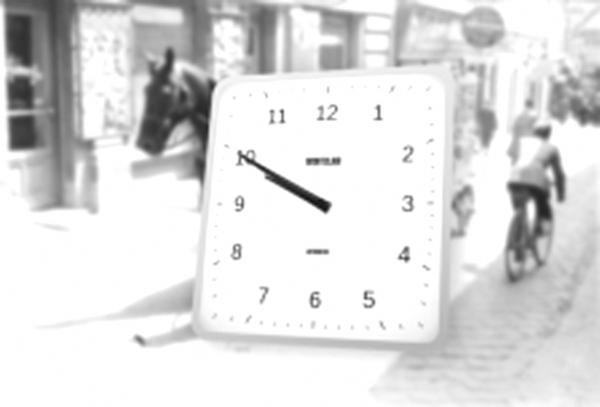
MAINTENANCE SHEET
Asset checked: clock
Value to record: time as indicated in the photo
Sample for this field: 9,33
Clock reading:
9,50
